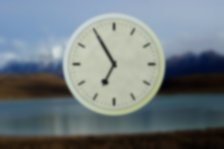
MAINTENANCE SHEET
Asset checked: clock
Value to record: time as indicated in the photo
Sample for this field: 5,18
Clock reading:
6,55
